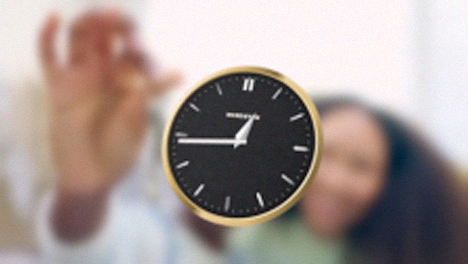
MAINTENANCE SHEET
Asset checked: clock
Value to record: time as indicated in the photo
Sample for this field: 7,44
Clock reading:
12,44
